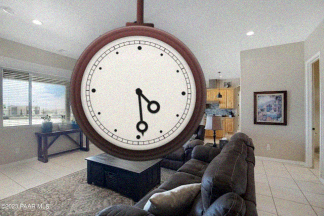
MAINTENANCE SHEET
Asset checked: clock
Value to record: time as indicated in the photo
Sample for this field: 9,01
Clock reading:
4,29
